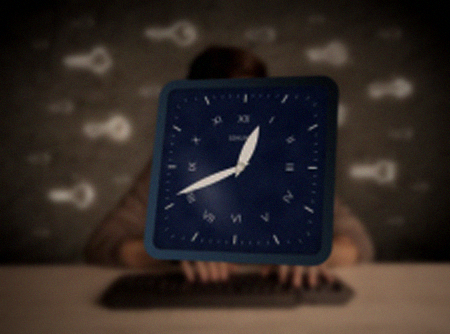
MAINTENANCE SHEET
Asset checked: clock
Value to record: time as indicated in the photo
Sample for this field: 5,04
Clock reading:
12,41
